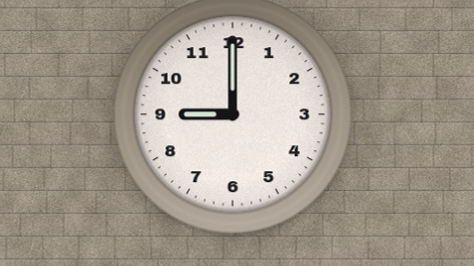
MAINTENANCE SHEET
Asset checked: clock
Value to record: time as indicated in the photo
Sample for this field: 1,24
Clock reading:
9,00
